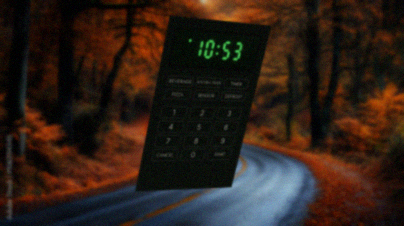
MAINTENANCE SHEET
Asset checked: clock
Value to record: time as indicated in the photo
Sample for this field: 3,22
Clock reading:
10,53
